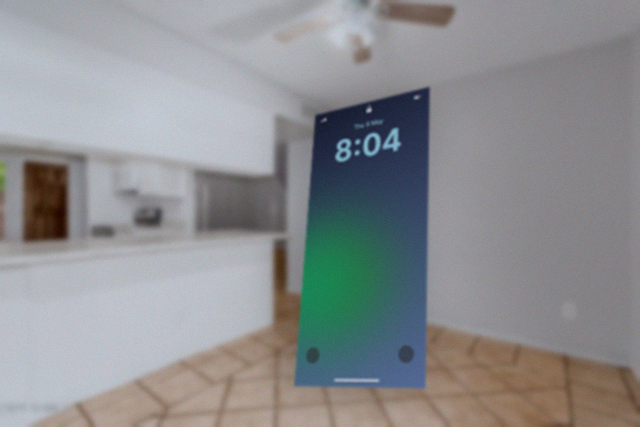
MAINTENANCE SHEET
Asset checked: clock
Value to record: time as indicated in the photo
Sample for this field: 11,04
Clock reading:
8,04
